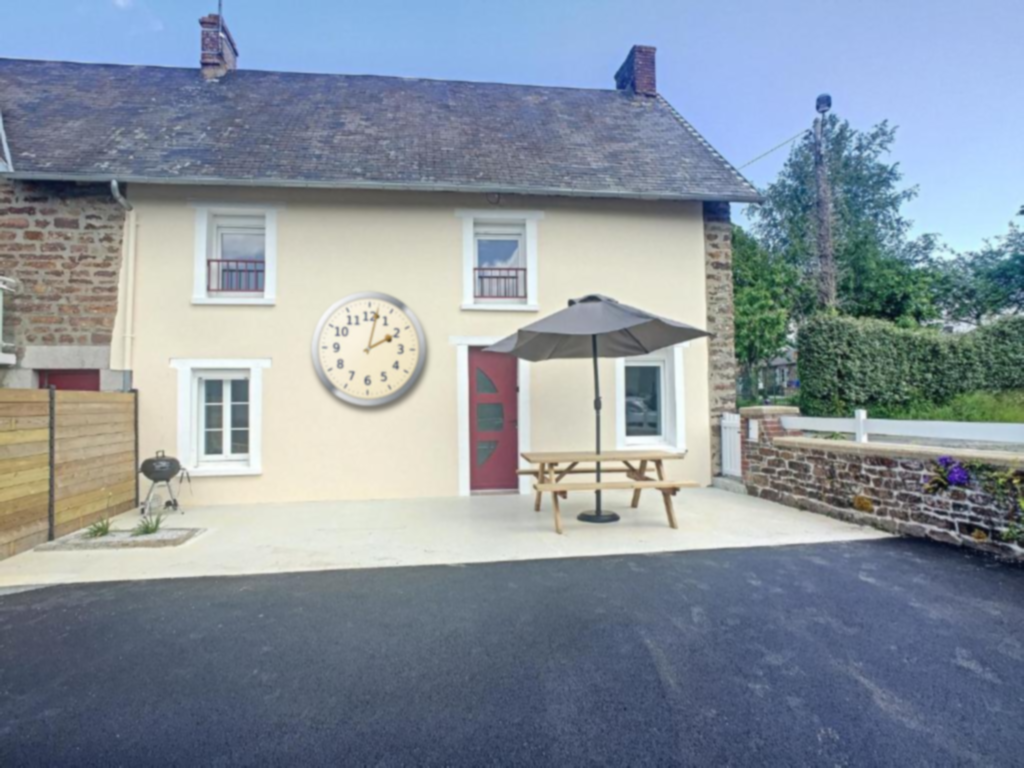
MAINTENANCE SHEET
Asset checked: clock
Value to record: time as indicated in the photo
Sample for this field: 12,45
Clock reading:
2,02
